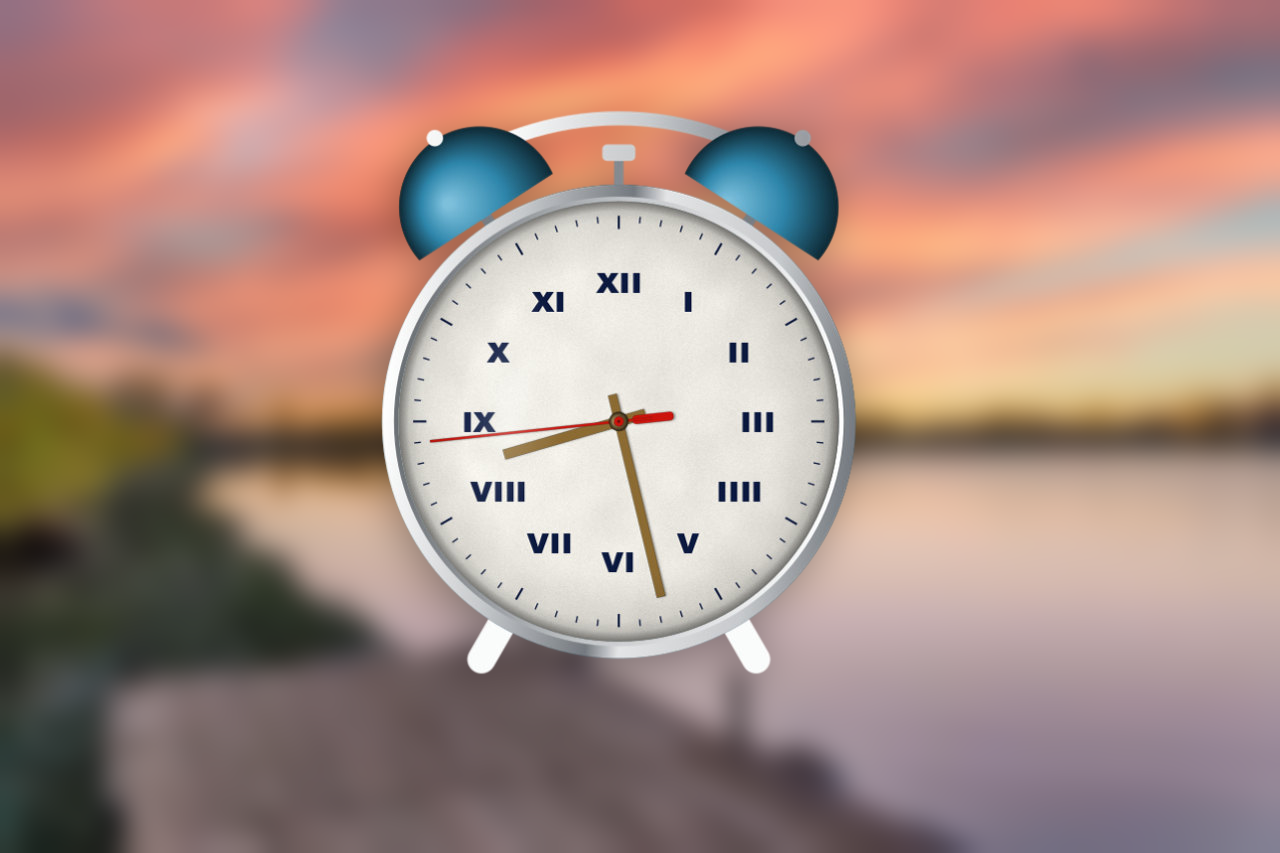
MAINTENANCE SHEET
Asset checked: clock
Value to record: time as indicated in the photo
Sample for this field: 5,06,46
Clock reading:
8,27,44
